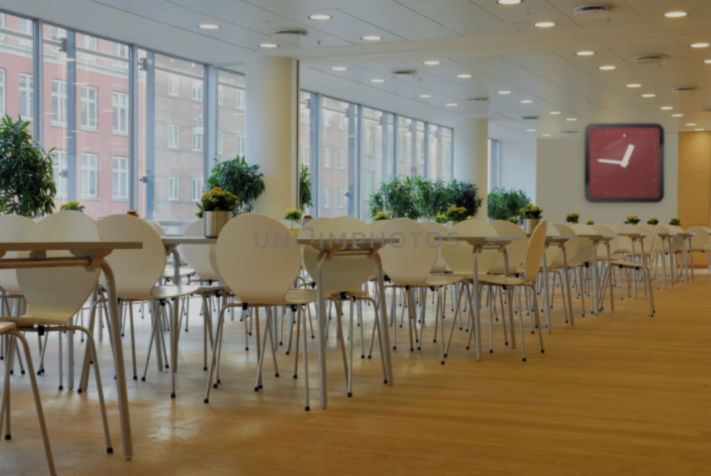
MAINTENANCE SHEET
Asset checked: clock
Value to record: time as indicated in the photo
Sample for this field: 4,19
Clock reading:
12,46
